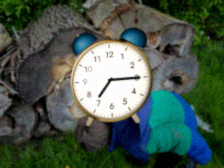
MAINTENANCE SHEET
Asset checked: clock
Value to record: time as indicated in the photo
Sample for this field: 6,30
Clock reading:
7,15
